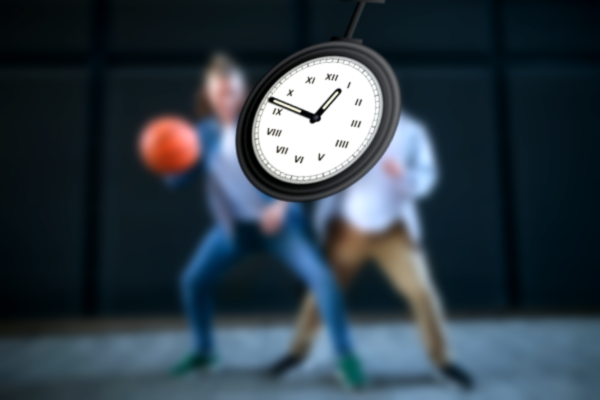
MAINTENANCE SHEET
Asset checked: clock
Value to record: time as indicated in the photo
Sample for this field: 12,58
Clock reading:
12,47
